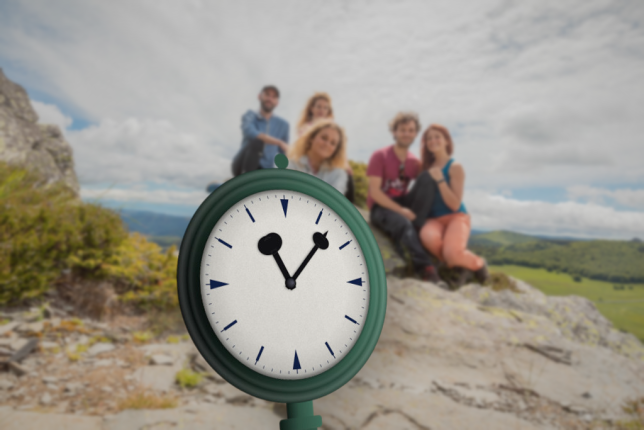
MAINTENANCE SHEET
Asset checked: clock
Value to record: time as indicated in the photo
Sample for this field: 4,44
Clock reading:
11,07
